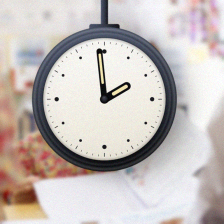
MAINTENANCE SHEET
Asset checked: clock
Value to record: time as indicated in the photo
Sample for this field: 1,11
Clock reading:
1,59
